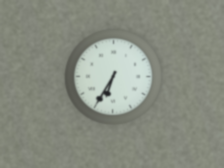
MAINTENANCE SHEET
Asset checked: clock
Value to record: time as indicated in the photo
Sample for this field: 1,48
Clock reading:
6,35
